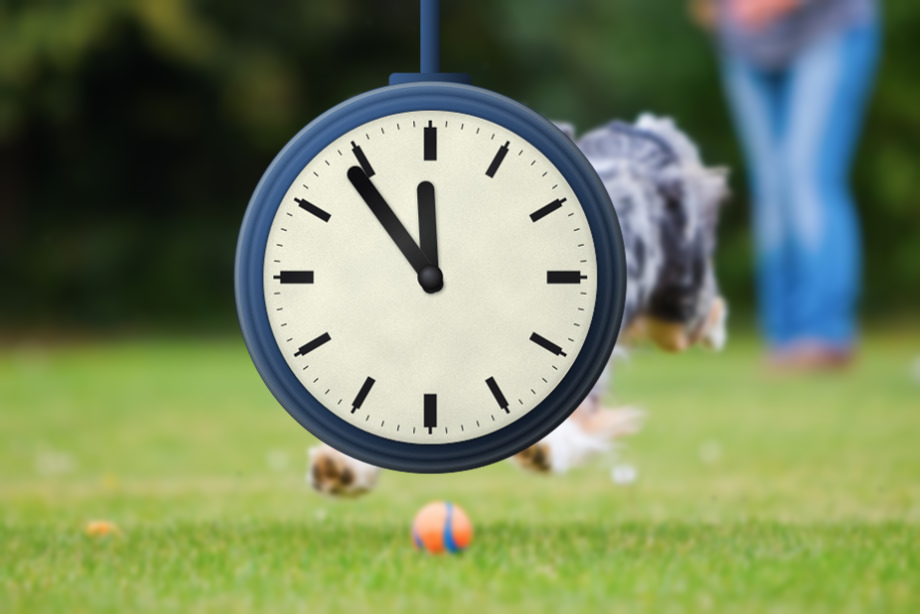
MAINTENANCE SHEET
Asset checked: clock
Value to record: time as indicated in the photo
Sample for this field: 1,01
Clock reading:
11,54
